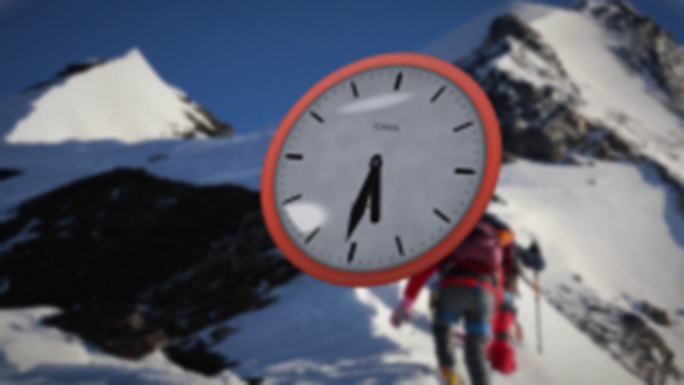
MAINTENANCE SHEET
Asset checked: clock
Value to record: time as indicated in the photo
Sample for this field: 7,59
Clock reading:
5,31
